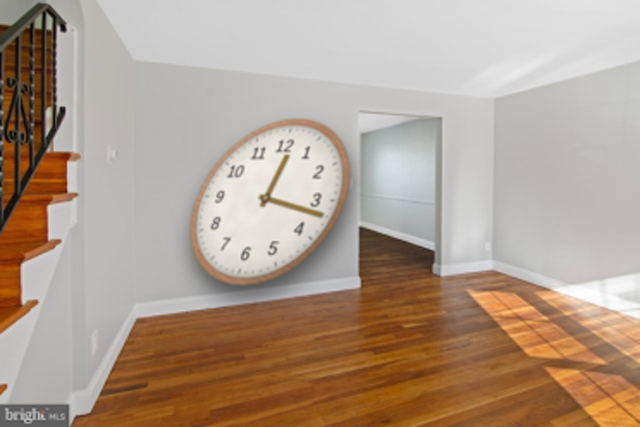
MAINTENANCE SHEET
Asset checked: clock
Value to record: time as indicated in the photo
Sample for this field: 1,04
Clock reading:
12,17
